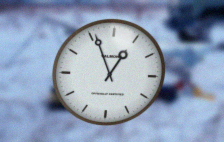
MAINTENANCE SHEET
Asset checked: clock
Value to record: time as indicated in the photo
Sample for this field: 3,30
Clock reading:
12,56
